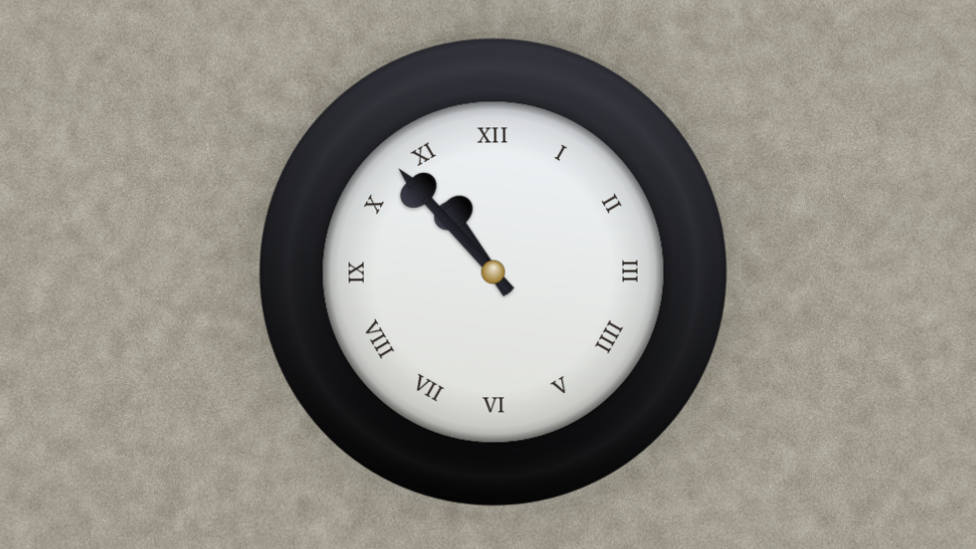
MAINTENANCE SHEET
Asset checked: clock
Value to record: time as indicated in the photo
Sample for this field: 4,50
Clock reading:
10,53
